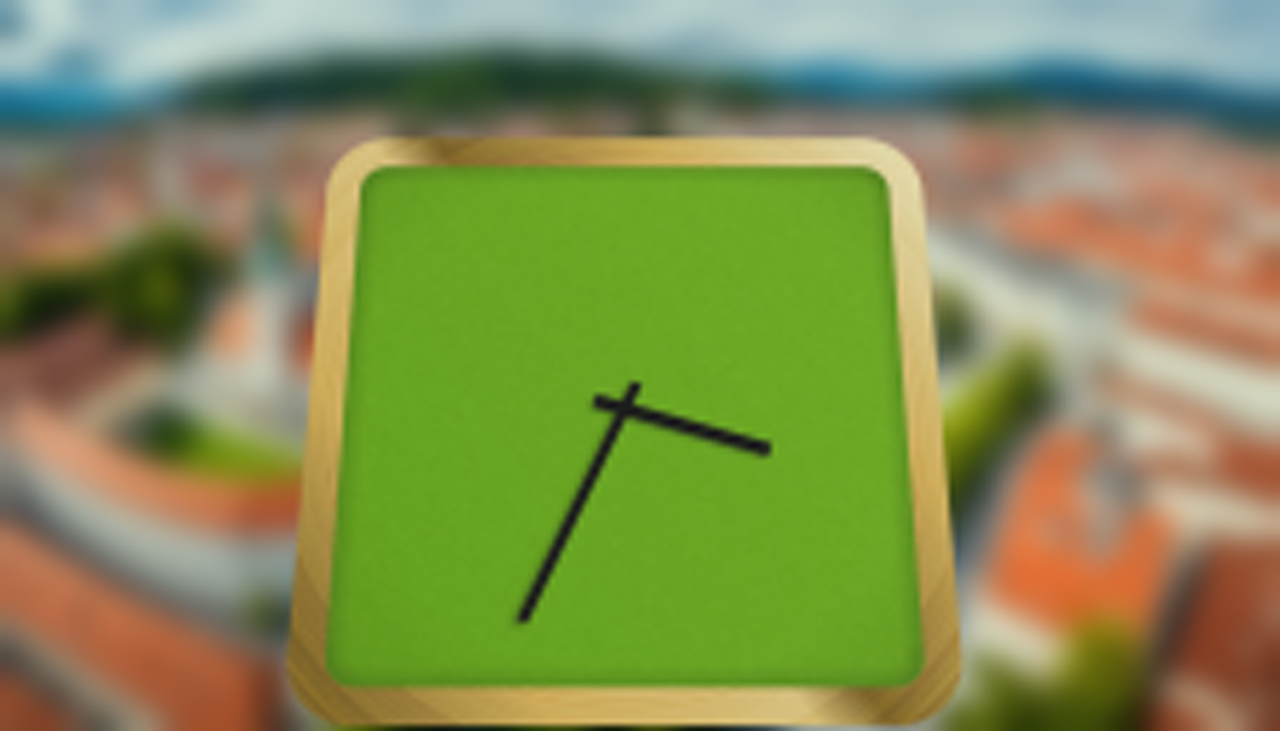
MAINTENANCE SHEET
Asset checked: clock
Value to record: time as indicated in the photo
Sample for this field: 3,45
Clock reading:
3,34
